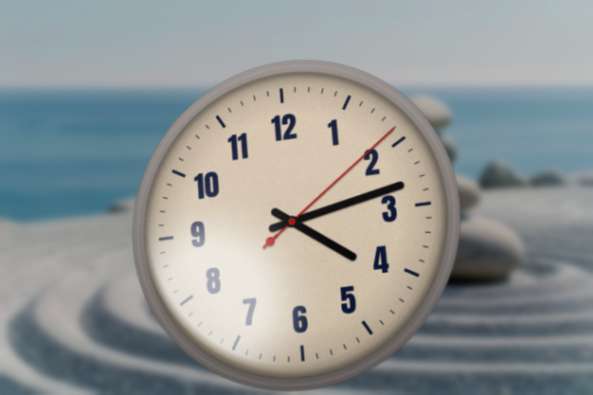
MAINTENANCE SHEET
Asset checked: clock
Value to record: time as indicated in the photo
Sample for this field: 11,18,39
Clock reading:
4,13,09
